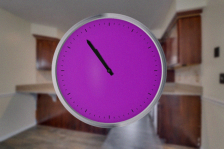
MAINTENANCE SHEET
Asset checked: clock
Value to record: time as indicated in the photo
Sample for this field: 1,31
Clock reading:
10,54
